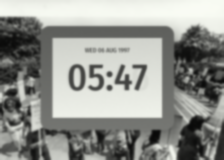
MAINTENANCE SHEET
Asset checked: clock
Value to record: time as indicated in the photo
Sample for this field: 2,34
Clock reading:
5,47
